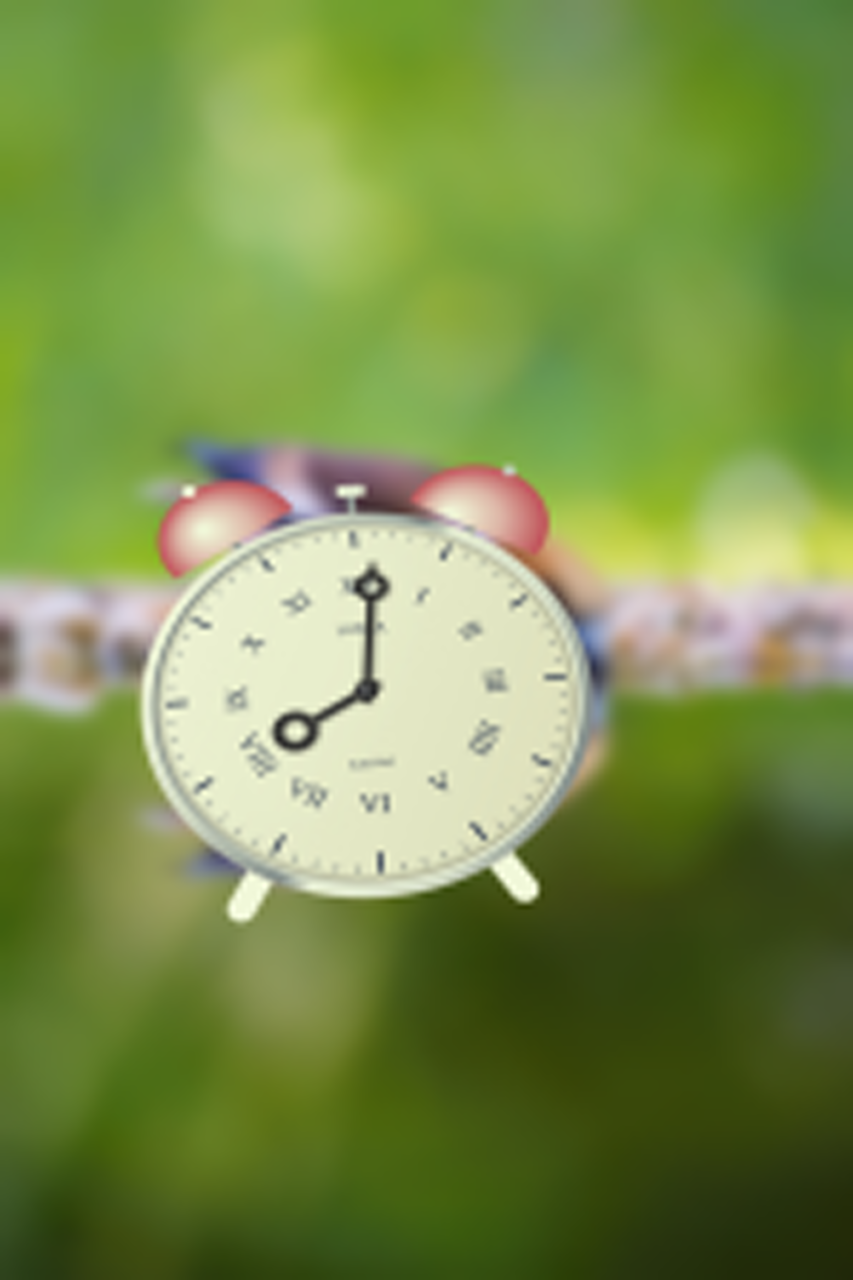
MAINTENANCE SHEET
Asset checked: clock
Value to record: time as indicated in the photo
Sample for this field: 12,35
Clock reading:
8,01
